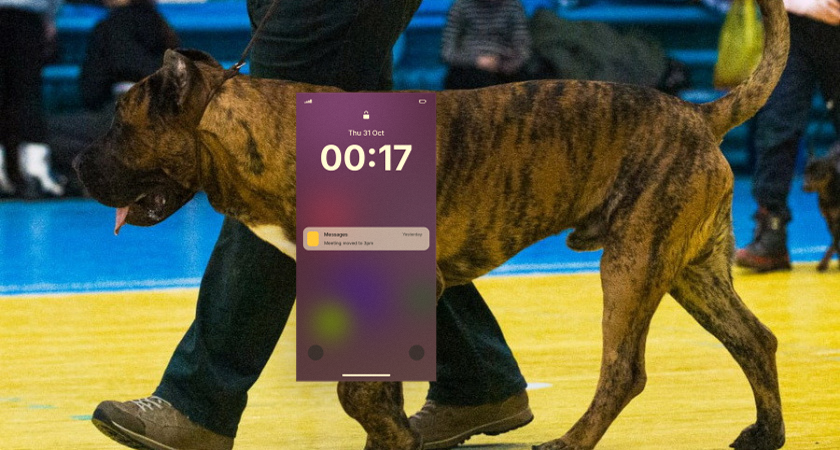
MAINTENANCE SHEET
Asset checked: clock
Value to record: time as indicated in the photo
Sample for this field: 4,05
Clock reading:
0,17
